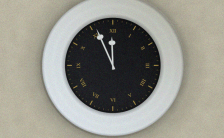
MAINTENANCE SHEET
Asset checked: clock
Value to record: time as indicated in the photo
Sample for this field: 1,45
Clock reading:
11,56
